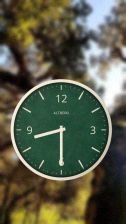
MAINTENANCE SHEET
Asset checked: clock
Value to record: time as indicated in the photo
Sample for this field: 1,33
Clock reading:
8,30
